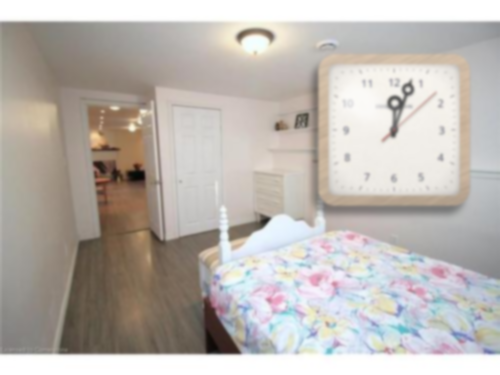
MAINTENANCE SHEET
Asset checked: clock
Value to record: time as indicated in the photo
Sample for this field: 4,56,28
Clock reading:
12,03,08
